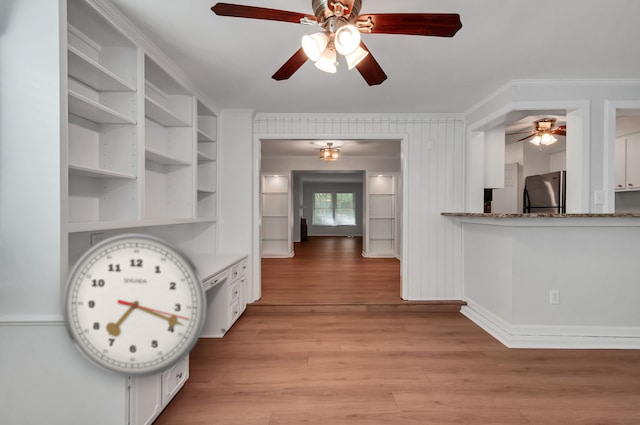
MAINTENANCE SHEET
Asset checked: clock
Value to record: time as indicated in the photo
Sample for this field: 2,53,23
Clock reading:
7,18,17
